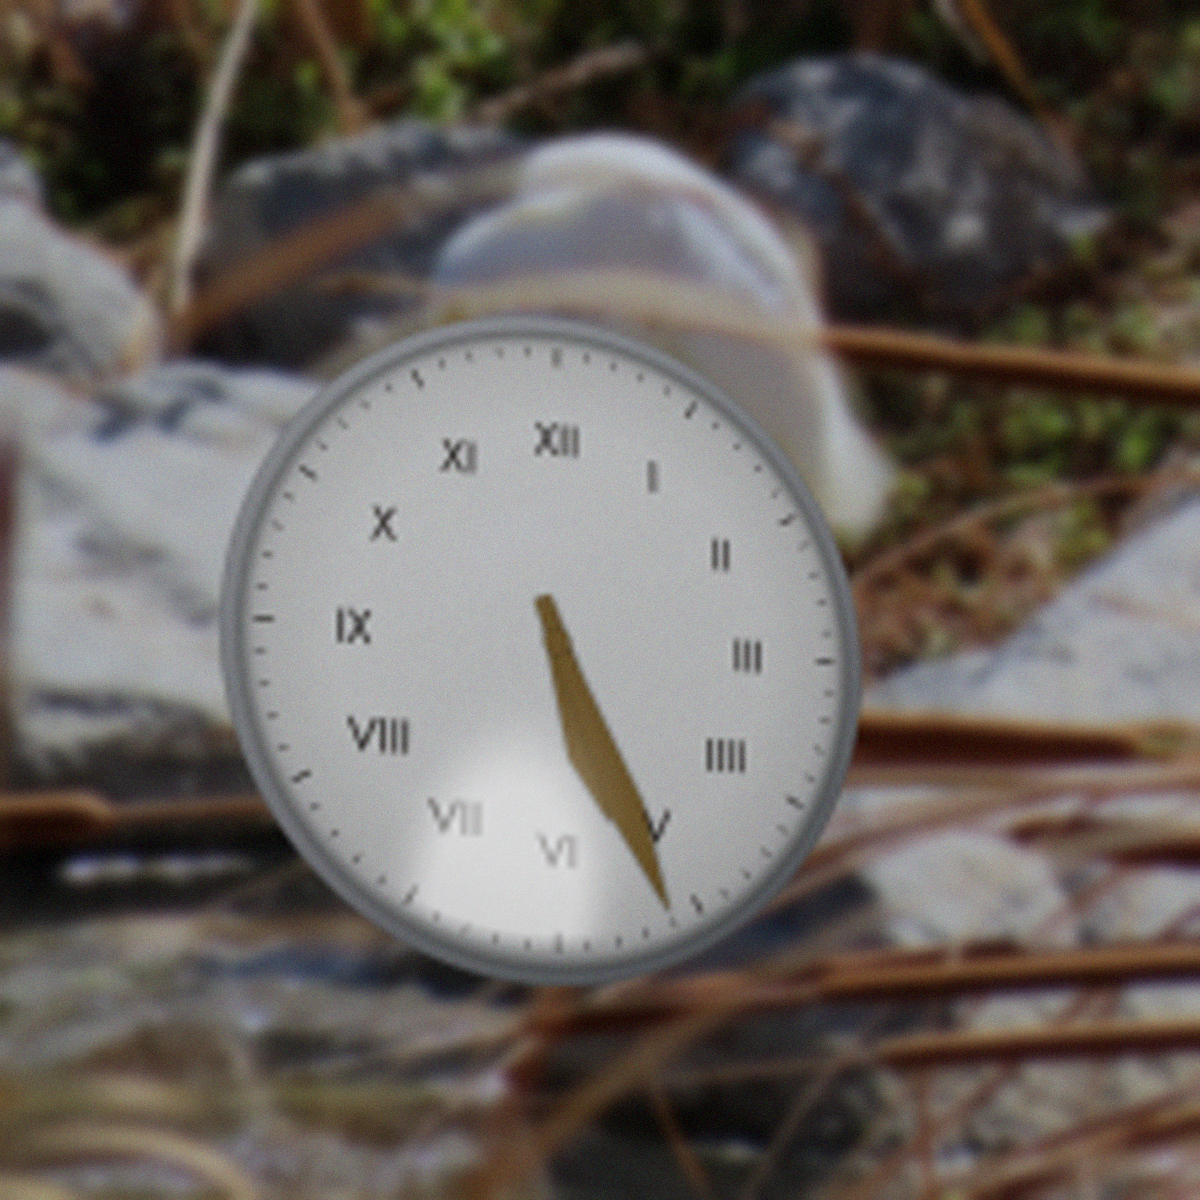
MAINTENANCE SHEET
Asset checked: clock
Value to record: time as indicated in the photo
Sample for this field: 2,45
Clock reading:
5,26
